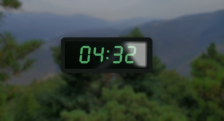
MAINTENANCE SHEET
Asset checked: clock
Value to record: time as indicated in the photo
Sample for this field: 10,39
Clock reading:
4,32
